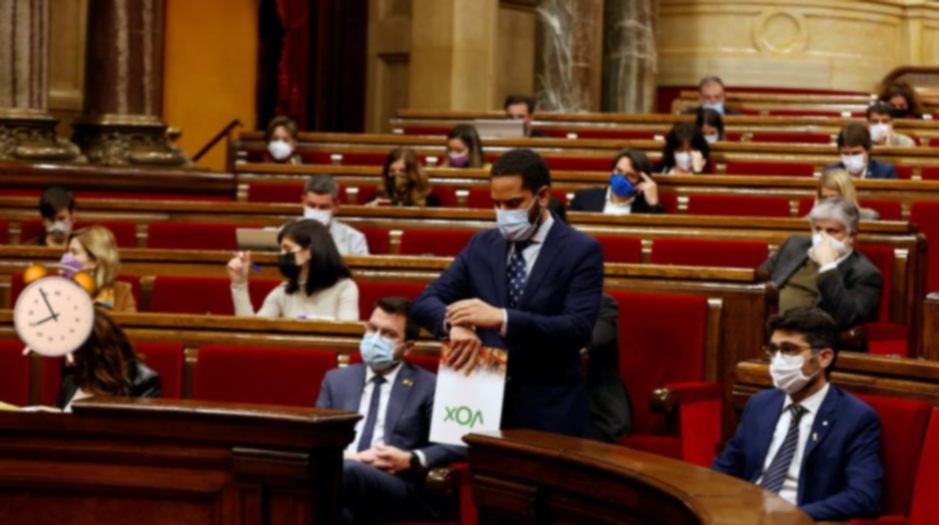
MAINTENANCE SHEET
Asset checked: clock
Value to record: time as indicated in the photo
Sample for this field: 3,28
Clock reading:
7,54
